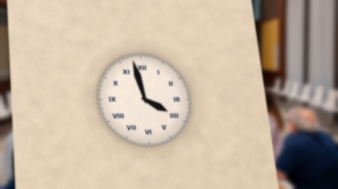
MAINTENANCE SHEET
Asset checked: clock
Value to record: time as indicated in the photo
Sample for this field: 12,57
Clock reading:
3,58
